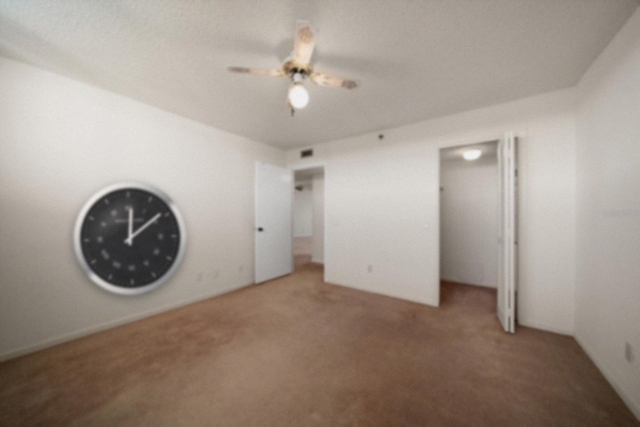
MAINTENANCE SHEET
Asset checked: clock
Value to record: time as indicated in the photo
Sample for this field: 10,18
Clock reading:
12,09
